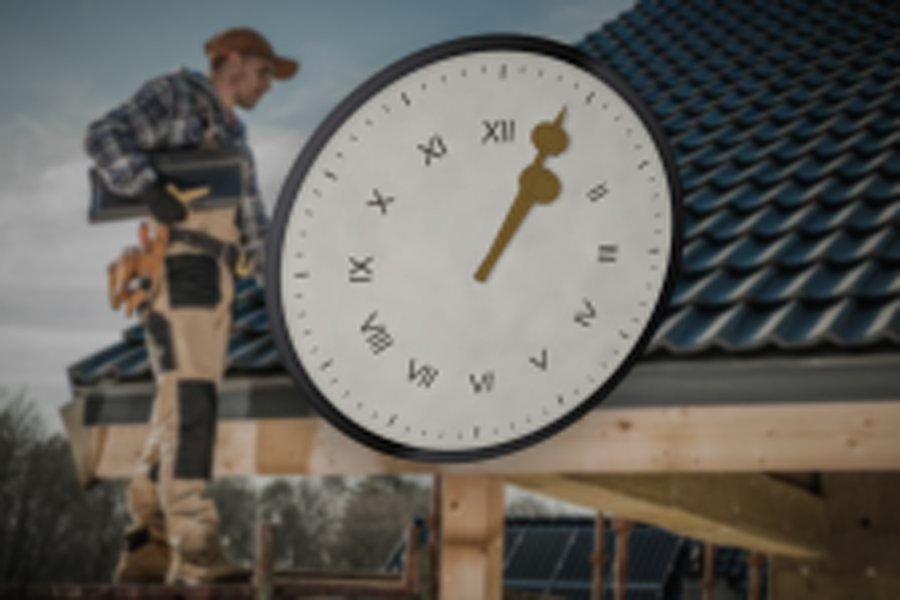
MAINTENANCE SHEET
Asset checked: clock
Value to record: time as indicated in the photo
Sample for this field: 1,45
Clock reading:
1,04
